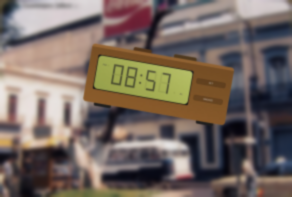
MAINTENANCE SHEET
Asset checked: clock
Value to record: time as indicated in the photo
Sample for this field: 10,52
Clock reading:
8,57
